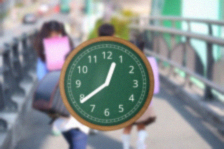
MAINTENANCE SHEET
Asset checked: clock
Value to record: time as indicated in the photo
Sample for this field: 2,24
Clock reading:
12,39
